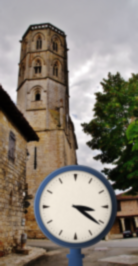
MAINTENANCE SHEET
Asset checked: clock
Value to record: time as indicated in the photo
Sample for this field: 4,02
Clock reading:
3,21
